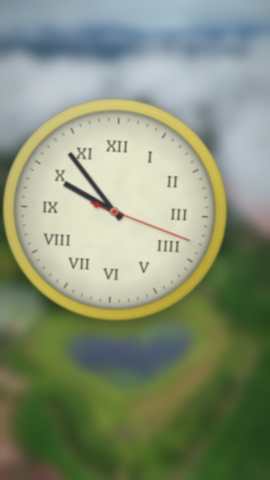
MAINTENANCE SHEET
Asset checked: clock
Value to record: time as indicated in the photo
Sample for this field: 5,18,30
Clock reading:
9,53,18
